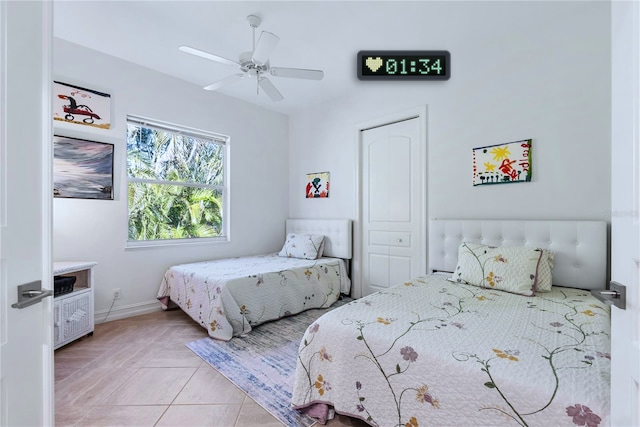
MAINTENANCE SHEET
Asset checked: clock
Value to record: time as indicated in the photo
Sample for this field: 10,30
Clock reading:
1,34
